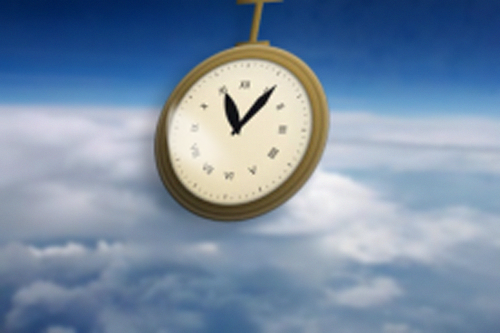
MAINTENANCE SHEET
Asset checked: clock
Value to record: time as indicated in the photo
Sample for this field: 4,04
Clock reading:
11,06
